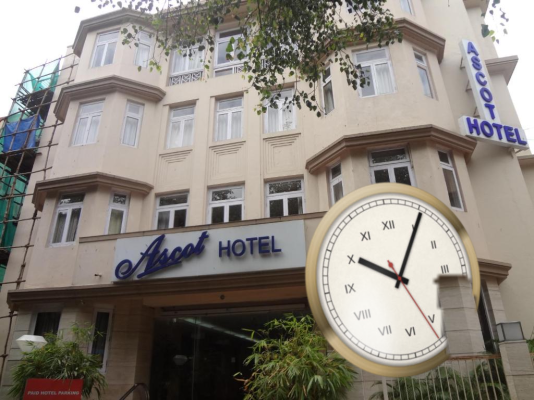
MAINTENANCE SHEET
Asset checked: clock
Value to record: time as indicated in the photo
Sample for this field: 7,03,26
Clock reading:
10,05,26
